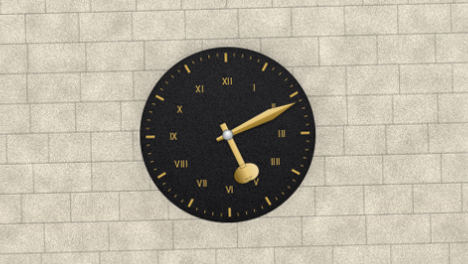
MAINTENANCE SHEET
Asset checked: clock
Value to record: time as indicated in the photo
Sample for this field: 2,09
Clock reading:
5,11
